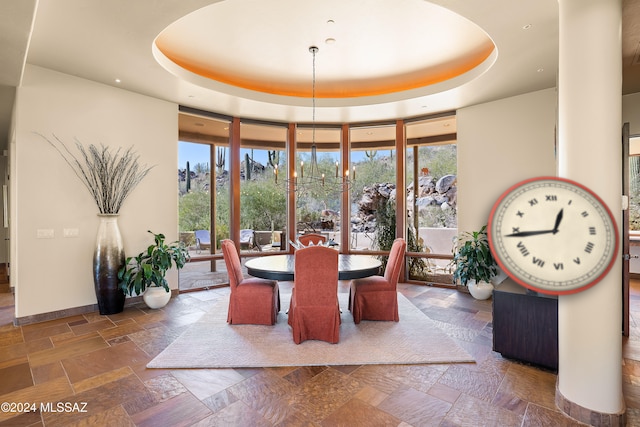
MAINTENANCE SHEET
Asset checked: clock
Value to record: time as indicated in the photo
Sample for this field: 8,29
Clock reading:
12,44
